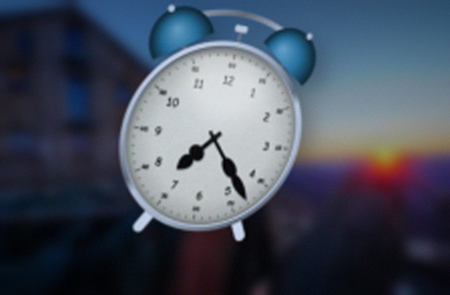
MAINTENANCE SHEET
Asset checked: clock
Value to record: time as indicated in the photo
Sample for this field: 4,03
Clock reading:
7,23
